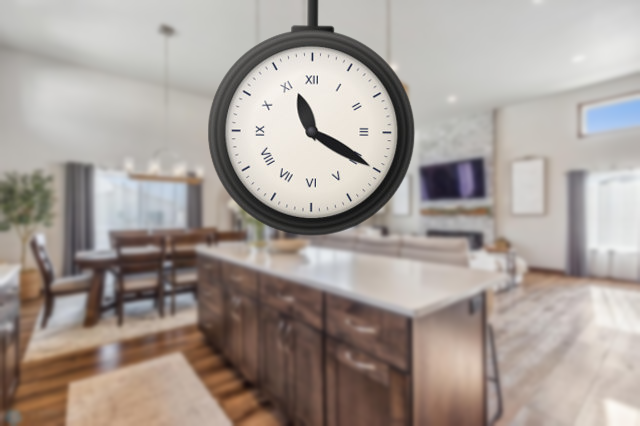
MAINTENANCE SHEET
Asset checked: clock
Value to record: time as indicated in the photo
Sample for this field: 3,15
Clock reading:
11,20
